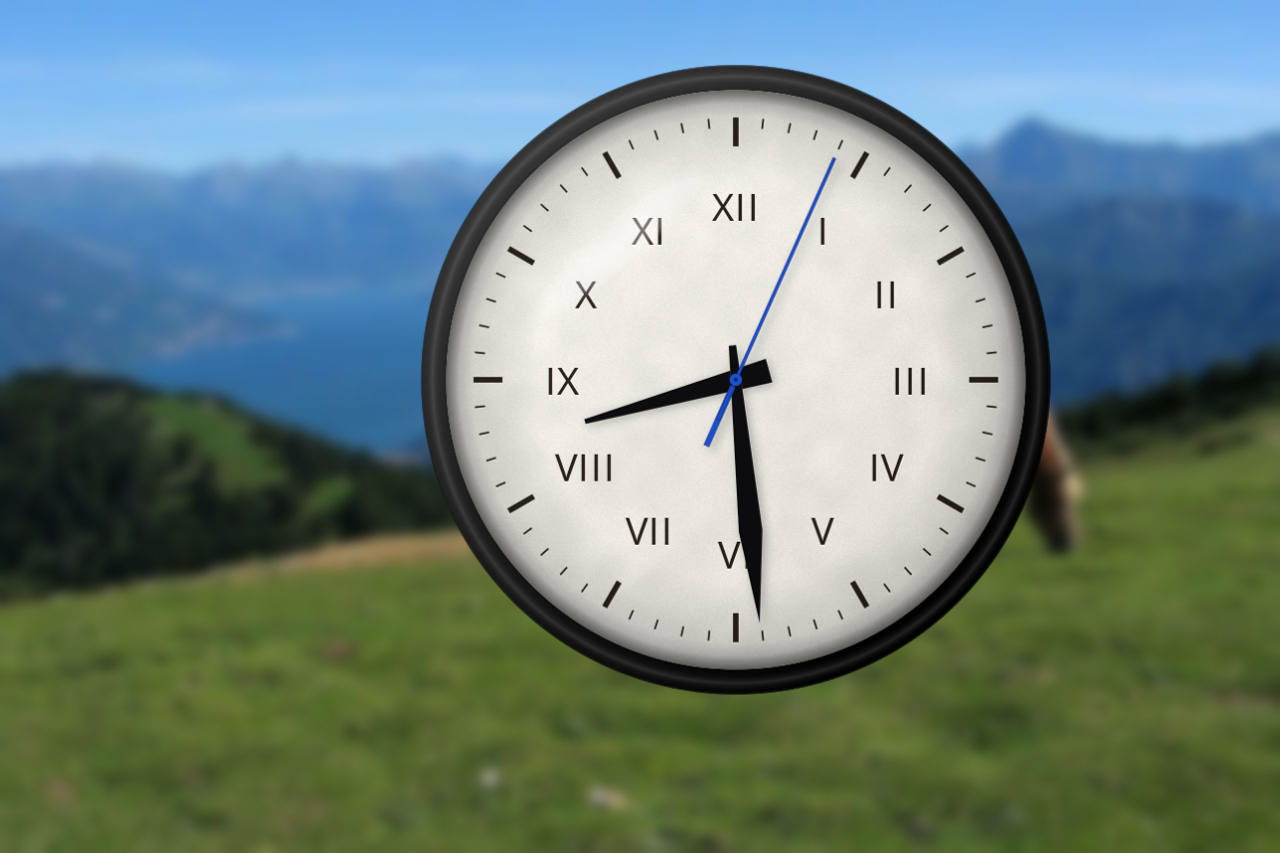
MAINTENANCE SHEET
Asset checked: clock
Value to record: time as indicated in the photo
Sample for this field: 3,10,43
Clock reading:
8,29,04
